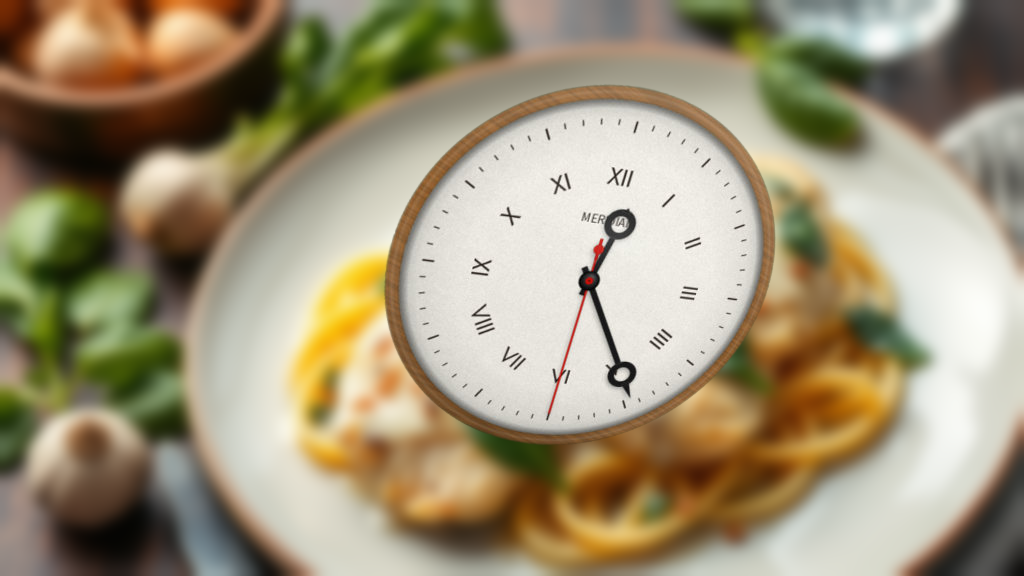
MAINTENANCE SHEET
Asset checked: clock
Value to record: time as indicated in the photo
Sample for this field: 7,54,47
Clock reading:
12,24,30
